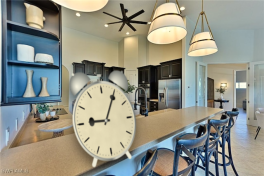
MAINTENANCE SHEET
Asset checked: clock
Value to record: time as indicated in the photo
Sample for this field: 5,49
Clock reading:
9,05
